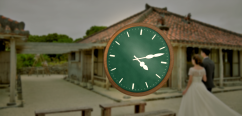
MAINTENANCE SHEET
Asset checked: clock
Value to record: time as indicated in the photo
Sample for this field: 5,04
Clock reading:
4,12
